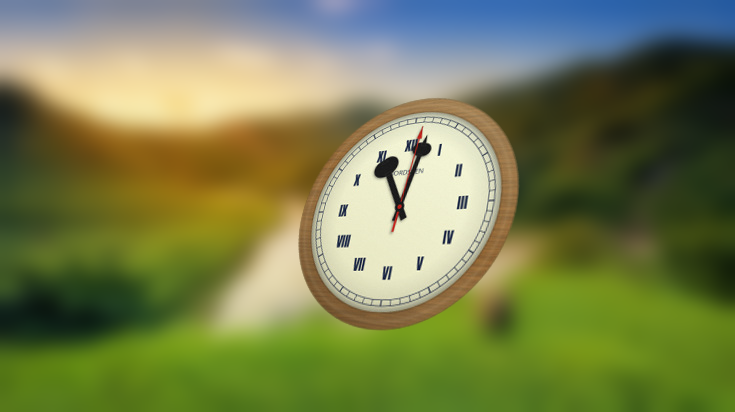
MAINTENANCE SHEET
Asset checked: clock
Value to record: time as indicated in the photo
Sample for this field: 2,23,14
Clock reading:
11,02,01
